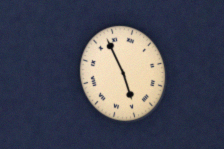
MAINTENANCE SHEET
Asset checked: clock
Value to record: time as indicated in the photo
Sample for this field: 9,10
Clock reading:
4,53
